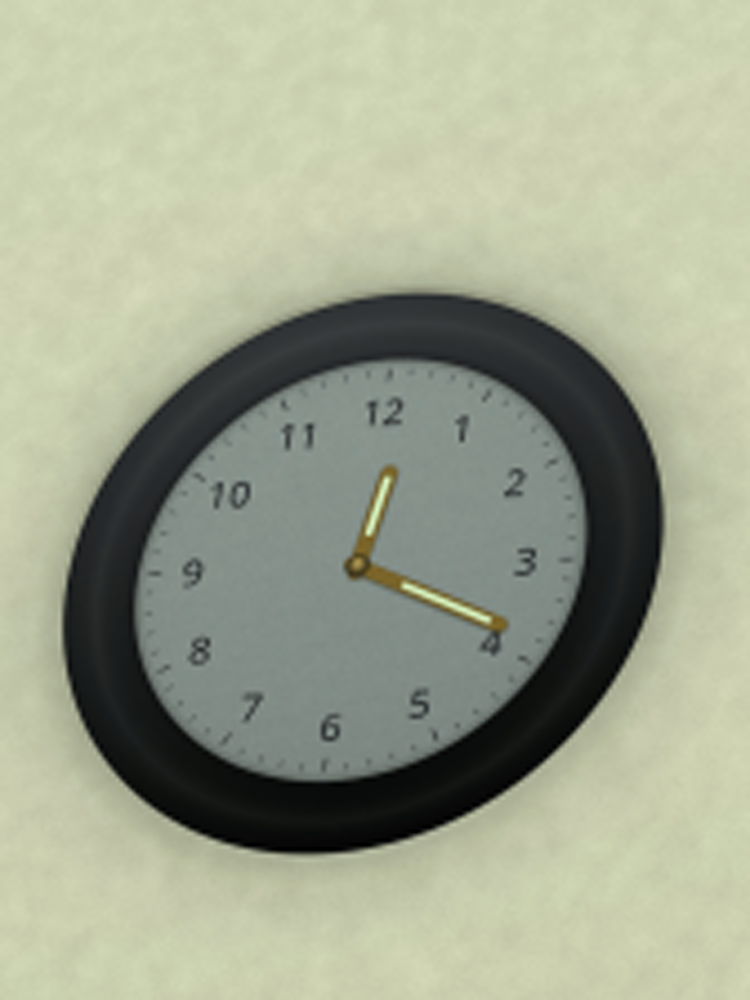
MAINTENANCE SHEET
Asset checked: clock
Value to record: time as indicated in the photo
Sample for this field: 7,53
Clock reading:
12,19
